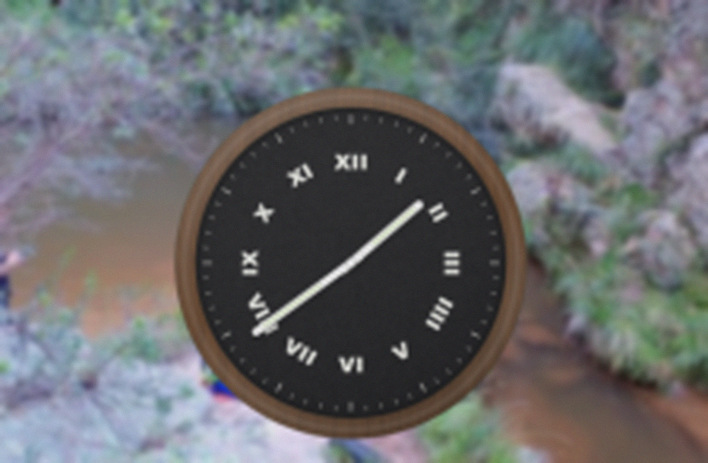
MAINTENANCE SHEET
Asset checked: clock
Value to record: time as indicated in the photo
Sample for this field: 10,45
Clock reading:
1,39
